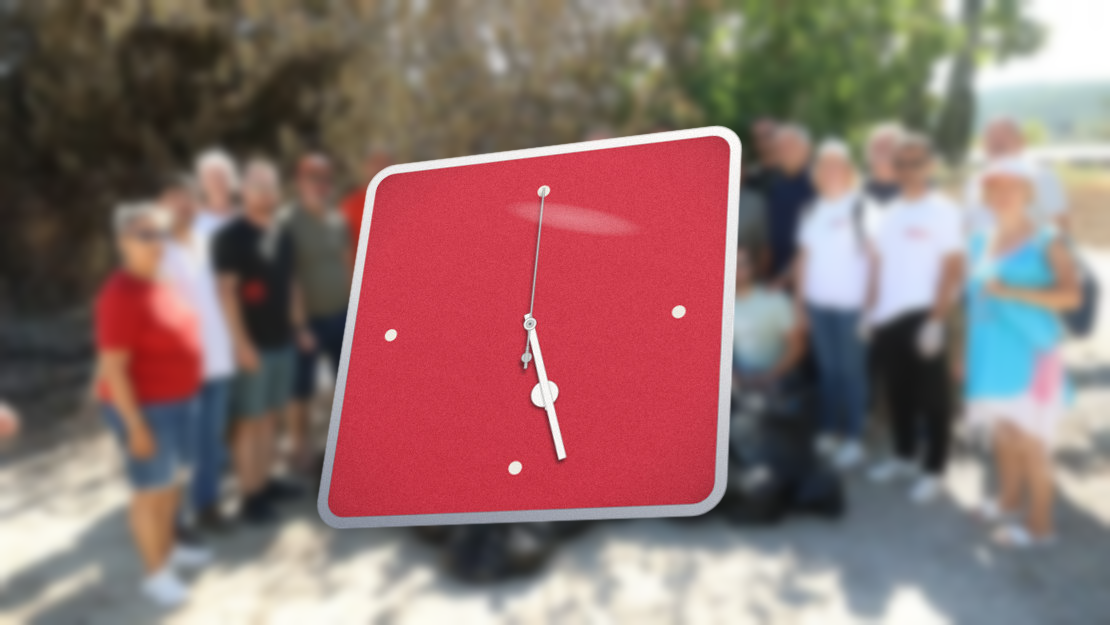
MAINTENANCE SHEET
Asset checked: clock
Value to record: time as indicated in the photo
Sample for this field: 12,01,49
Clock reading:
5,27,00
